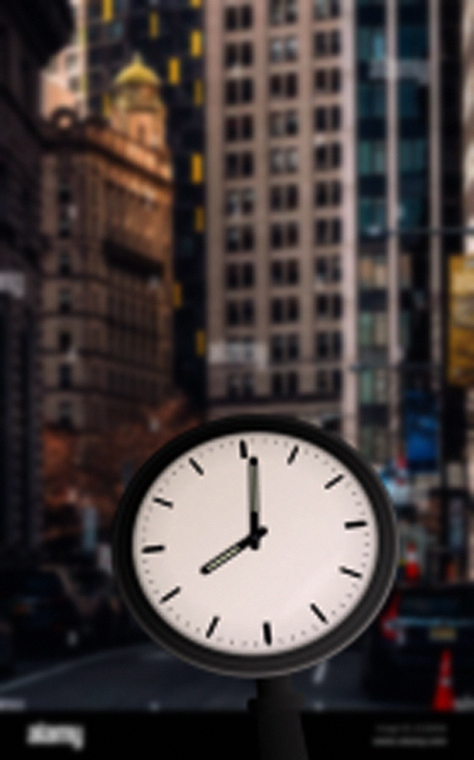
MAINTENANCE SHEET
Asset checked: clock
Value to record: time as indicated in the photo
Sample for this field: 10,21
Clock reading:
8,01
